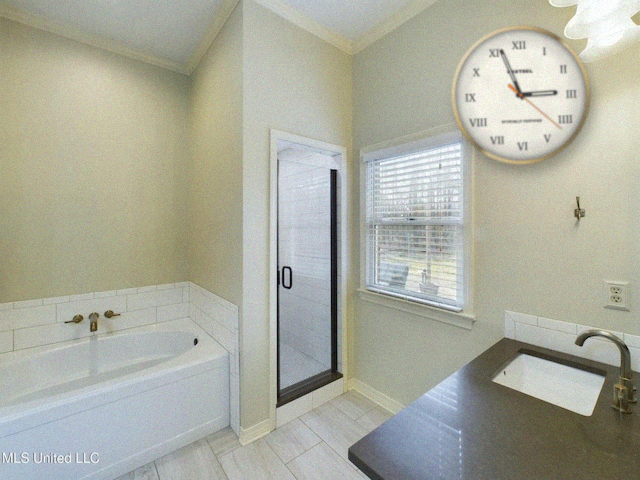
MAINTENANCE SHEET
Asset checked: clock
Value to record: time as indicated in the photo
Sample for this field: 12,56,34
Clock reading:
2,56,22
